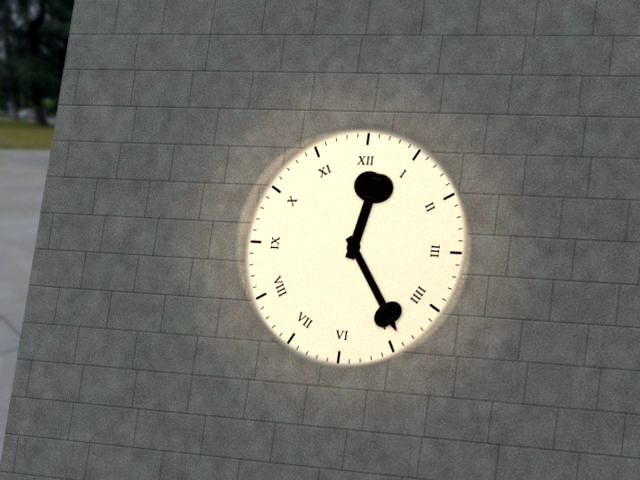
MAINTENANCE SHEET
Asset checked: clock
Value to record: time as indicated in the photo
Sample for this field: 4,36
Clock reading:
12,24
